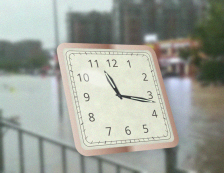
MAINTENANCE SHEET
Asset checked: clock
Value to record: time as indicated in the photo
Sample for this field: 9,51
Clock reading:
11,17
